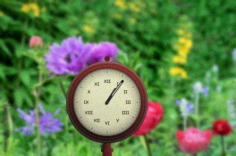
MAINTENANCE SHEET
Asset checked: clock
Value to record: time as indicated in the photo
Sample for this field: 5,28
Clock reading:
1,06
